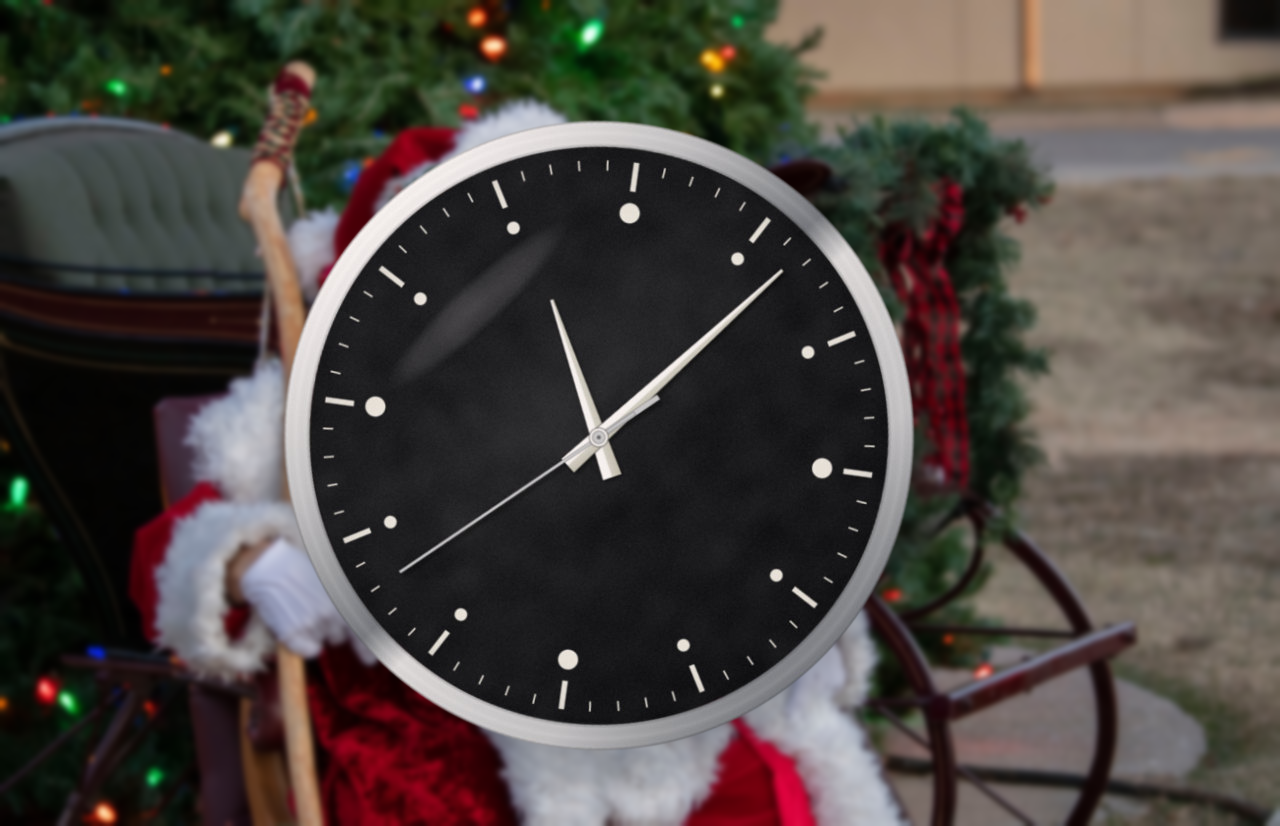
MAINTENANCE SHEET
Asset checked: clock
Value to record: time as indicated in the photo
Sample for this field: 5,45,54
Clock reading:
11,06,38
